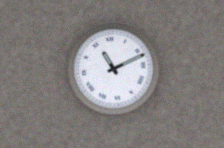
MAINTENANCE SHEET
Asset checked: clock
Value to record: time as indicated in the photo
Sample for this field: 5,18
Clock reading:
11,12
